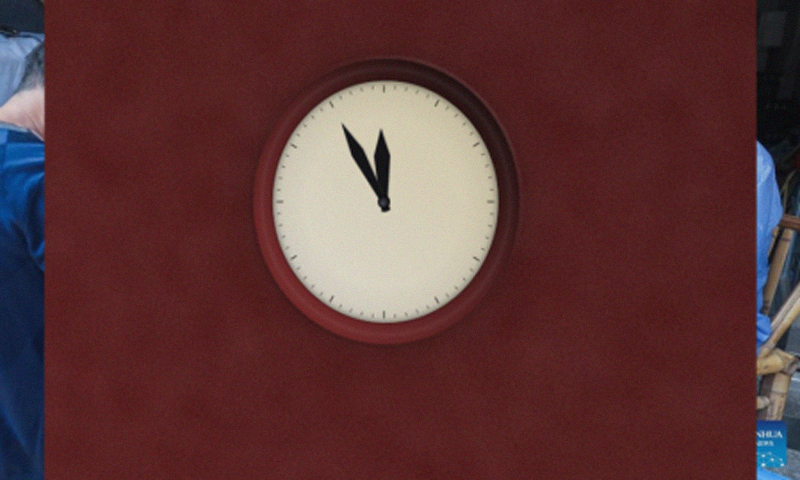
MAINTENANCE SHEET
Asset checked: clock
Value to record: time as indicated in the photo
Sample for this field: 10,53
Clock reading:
11,55
